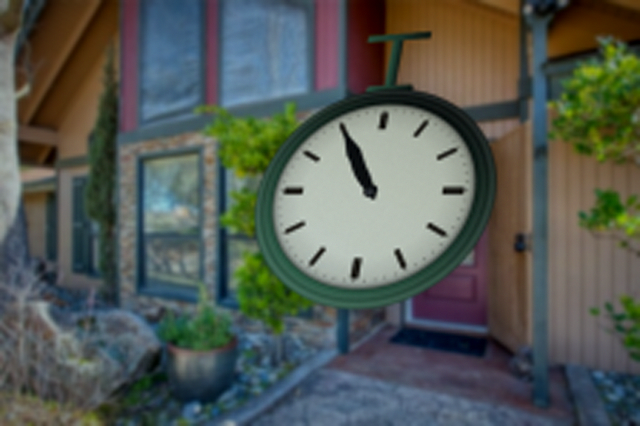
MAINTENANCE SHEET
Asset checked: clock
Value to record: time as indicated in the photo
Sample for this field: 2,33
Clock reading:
10,55
